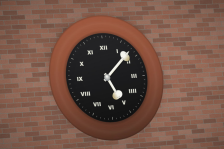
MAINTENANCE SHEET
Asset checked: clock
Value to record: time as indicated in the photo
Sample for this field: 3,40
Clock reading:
5,08
